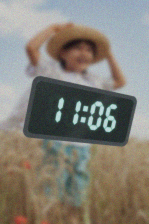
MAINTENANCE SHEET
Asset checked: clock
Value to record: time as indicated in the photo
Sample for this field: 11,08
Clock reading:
11,06
